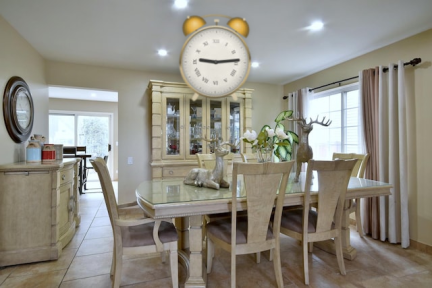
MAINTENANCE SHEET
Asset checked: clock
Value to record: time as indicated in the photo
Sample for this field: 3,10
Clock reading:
9,14
